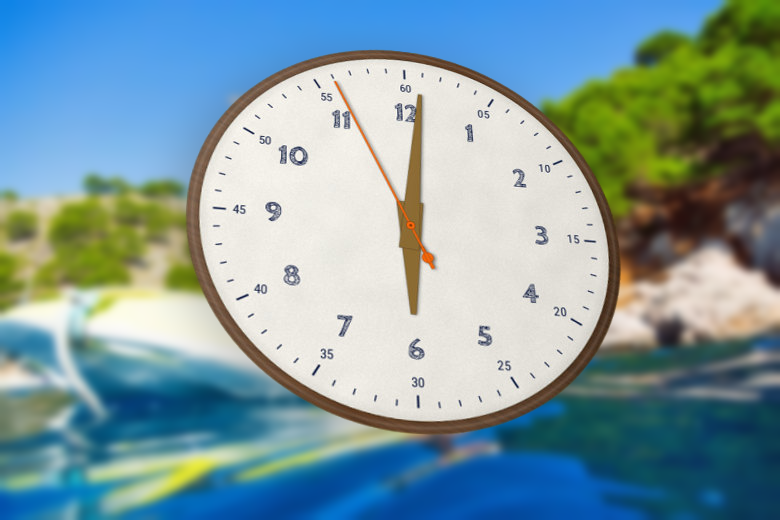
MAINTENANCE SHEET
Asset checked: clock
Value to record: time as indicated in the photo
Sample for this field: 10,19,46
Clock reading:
6,00,56
